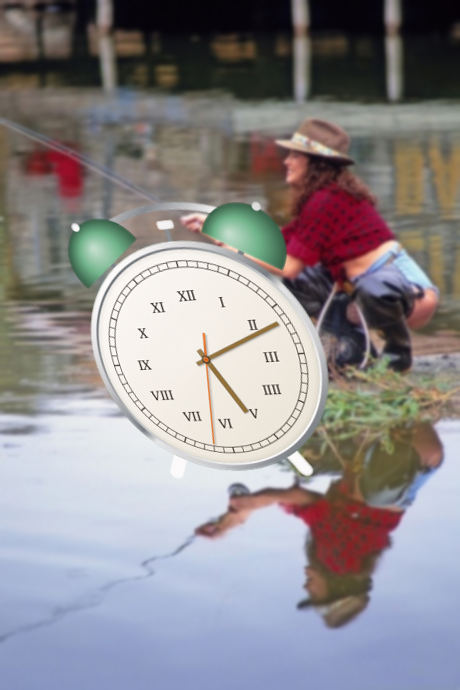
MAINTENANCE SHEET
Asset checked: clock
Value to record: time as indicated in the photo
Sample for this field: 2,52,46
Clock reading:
5,11,32
